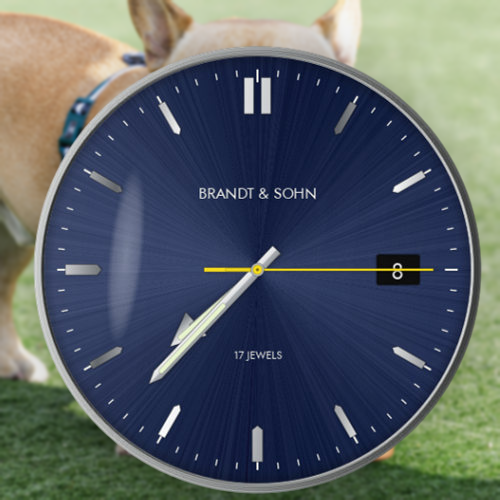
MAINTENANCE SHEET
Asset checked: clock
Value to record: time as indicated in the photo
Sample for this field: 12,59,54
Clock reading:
7,37,15
